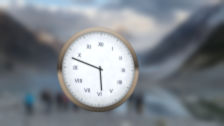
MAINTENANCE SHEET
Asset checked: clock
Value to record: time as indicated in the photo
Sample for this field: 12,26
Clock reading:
5,48
